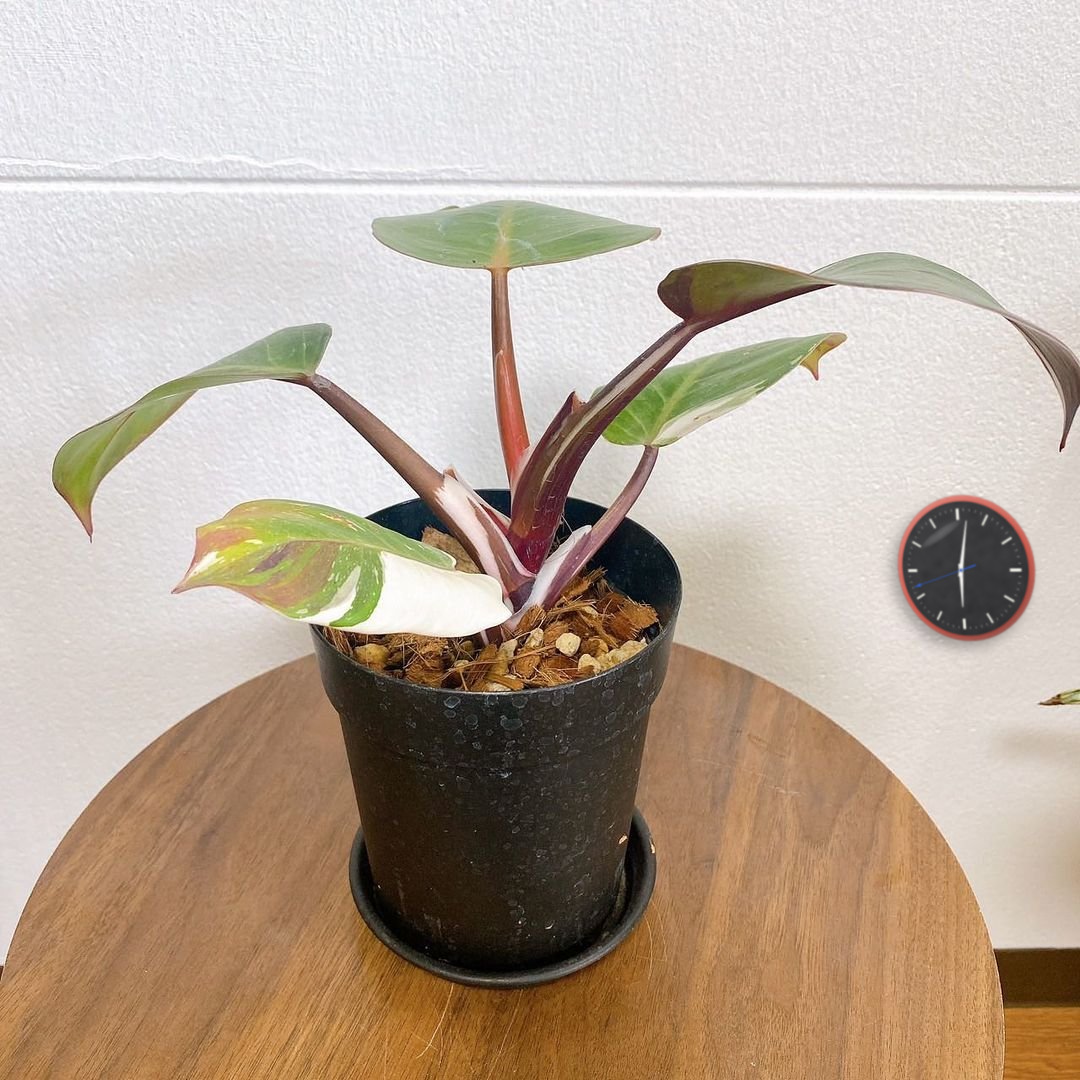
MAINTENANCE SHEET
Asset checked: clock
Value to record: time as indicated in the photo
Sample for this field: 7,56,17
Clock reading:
6,01,42
